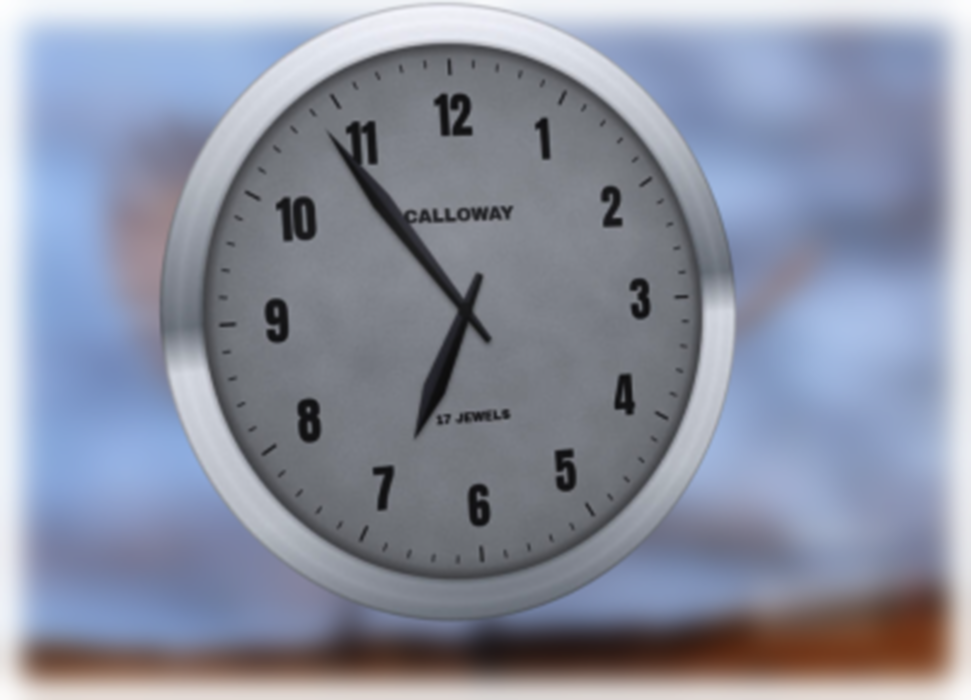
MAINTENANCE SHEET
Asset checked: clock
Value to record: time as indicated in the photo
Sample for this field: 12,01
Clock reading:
6,54
